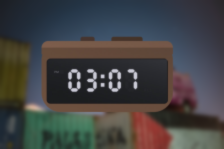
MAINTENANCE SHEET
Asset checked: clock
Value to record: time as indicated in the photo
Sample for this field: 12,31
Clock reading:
3,07
